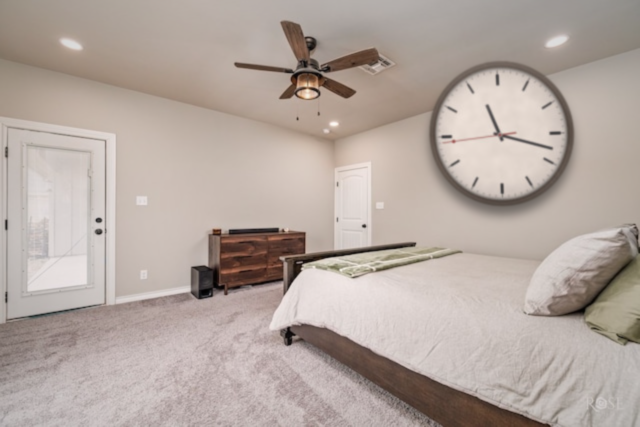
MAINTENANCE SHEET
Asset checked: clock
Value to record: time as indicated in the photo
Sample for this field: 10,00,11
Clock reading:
11,17,44
